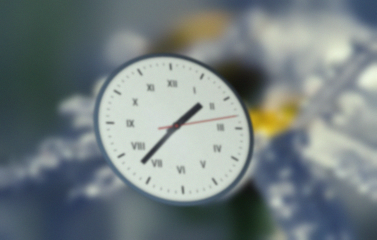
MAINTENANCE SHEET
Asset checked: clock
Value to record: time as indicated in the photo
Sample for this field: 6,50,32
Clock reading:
1,37,13
